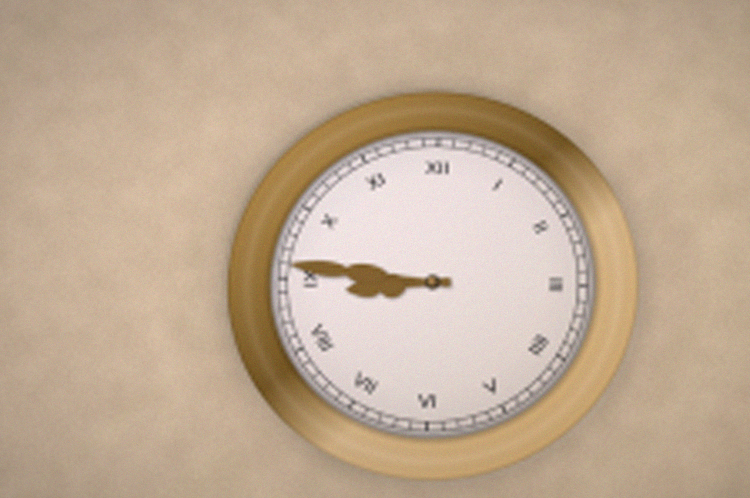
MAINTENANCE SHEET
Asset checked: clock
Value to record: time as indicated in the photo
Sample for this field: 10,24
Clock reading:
8,46
